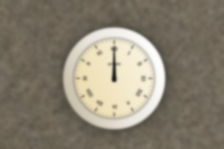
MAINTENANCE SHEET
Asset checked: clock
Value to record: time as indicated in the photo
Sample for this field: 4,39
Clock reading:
12,00
